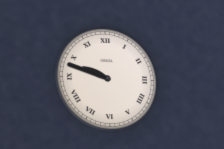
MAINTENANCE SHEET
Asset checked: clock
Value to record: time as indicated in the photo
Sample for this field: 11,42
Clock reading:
9,48
